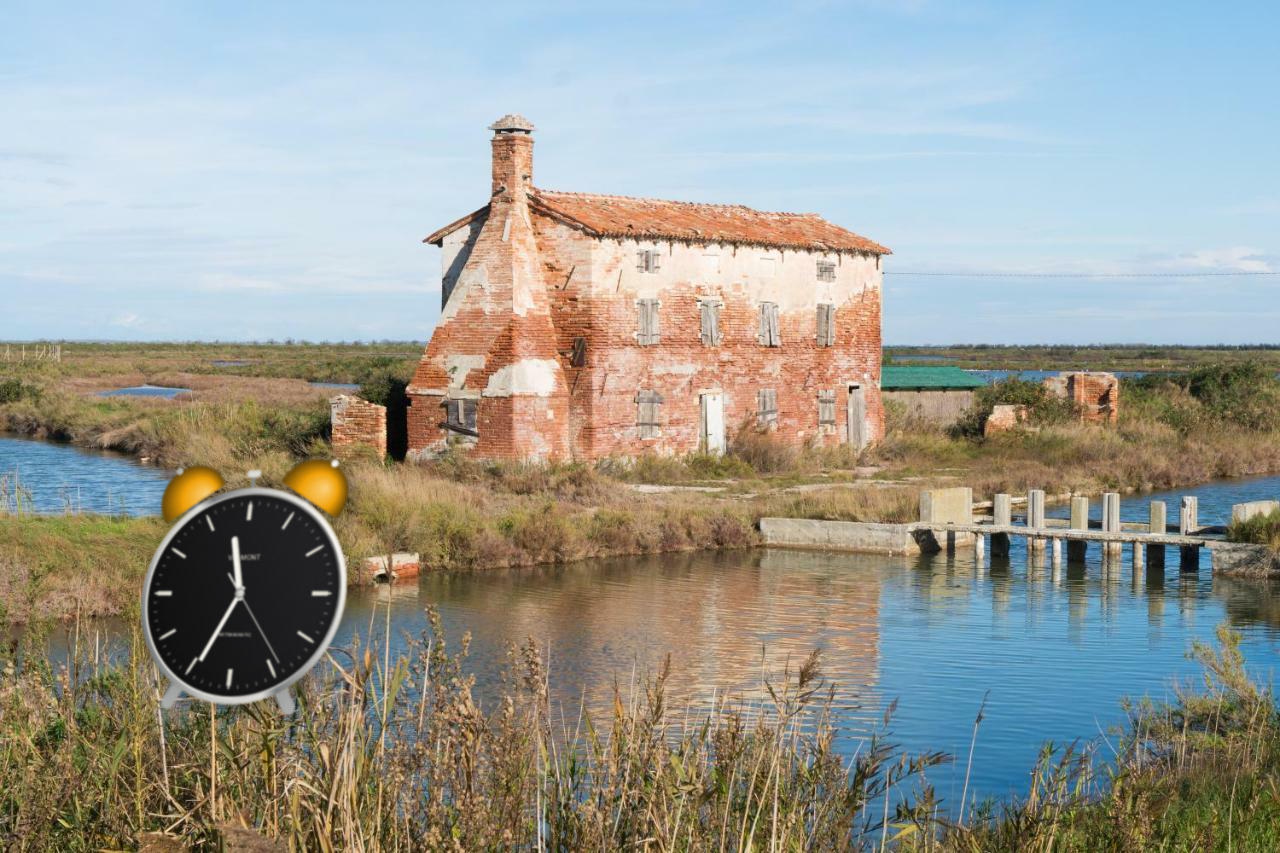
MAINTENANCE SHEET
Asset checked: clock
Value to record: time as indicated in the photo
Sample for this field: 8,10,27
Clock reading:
11,34,24
